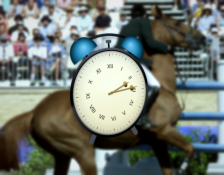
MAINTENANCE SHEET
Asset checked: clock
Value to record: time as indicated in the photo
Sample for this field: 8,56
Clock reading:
2,14
